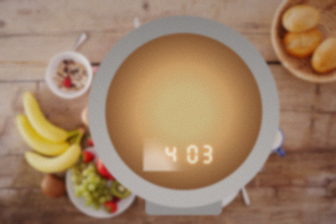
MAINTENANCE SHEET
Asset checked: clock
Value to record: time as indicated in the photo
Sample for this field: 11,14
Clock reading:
4,03
